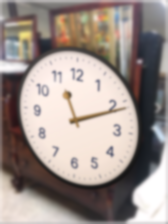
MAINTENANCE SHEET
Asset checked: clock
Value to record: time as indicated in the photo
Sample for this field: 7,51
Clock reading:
11,11
